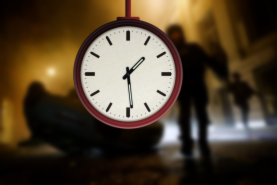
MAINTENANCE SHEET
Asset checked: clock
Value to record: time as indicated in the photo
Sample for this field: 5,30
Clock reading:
1,29
